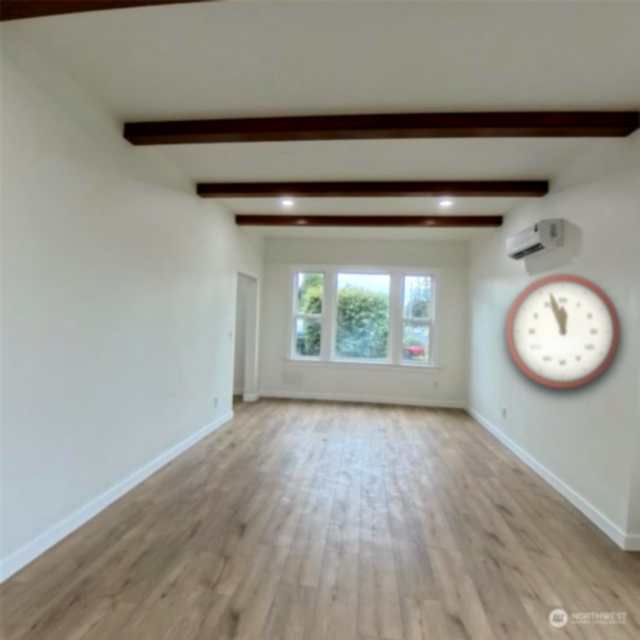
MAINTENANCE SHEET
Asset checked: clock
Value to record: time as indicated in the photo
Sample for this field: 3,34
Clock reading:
11,57
